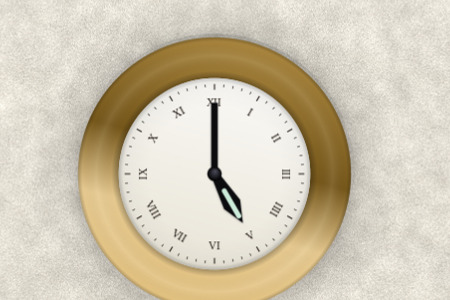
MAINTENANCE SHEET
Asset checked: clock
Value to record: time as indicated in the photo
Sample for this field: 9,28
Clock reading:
5,00
